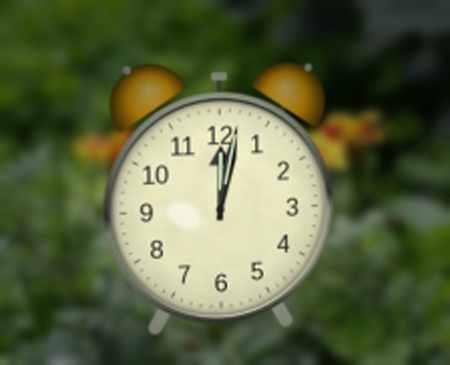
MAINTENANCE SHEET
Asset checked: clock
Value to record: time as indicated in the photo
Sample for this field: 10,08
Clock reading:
12,02
